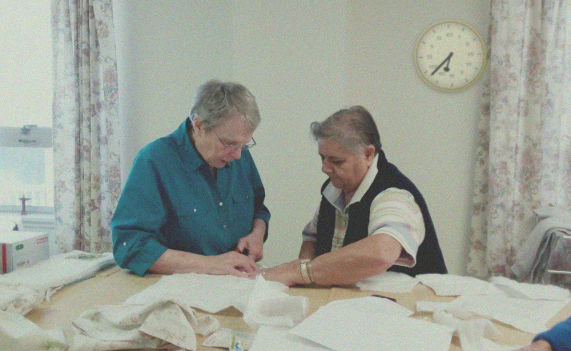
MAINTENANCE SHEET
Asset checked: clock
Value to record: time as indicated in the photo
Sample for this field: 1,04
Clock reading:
6,38
